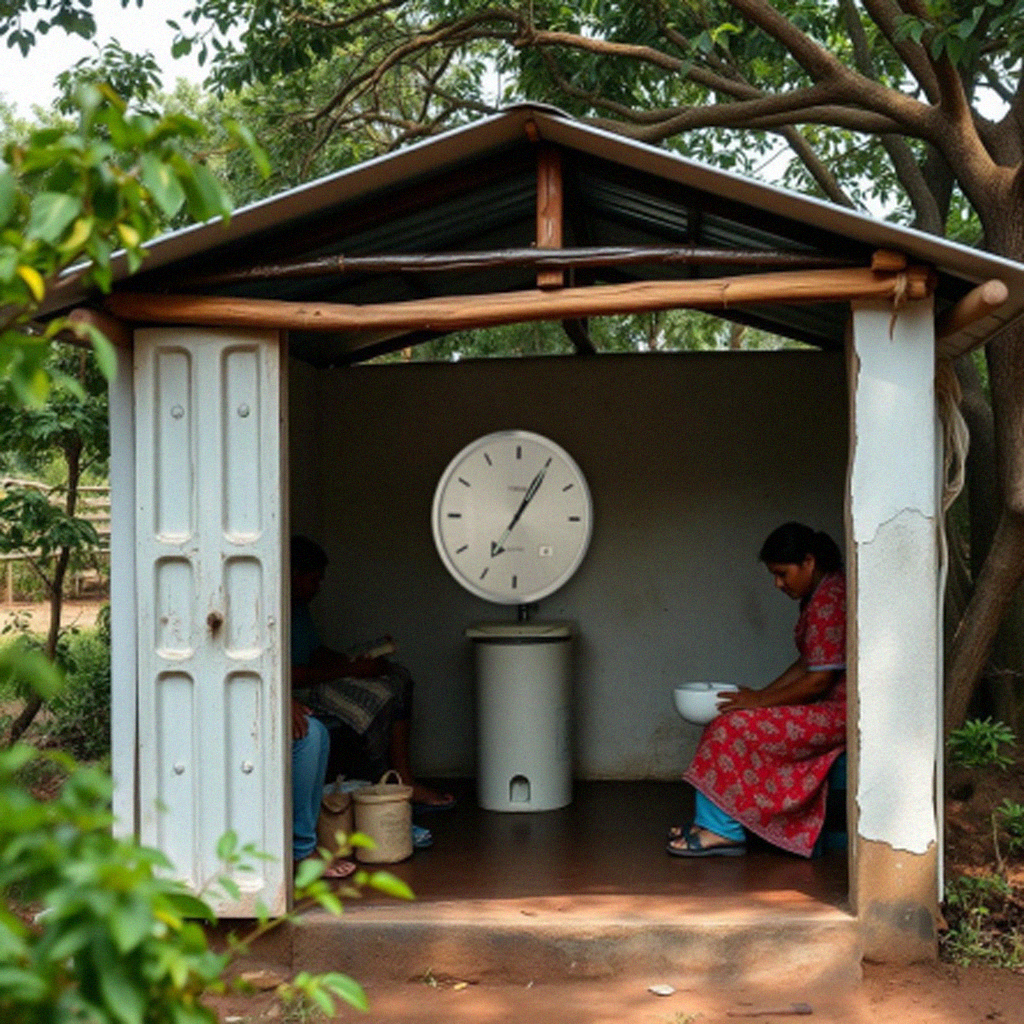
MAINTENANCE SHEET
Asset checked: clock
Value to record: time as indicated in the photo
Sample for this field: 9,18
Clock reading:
7,05
